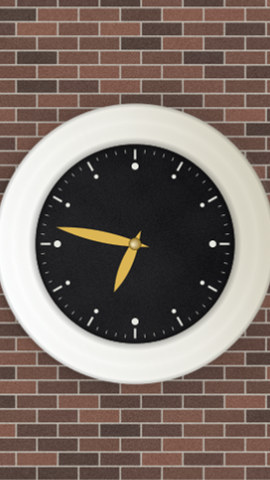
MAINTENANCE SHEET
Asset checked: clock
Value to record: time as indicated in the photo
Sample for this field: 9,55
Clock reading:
6,47
